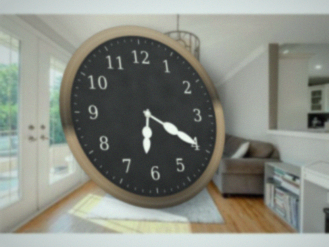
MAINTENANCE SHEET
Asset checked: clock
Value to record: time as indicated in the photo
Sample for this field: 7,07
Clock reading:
6,20
